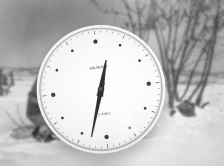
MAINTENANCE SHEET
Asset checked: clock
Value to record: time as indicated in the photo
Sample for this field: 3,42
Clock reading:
12,33
